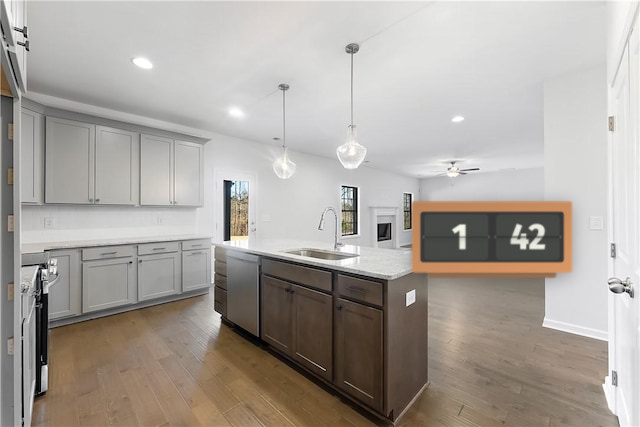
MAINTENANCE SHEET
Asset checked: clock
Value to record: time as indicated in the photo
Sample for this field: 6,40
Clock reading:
1,42
